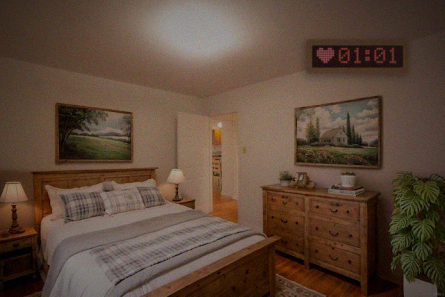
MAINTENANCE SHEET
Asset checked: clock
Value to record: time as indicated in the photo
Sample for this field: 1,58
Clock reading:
1,01
